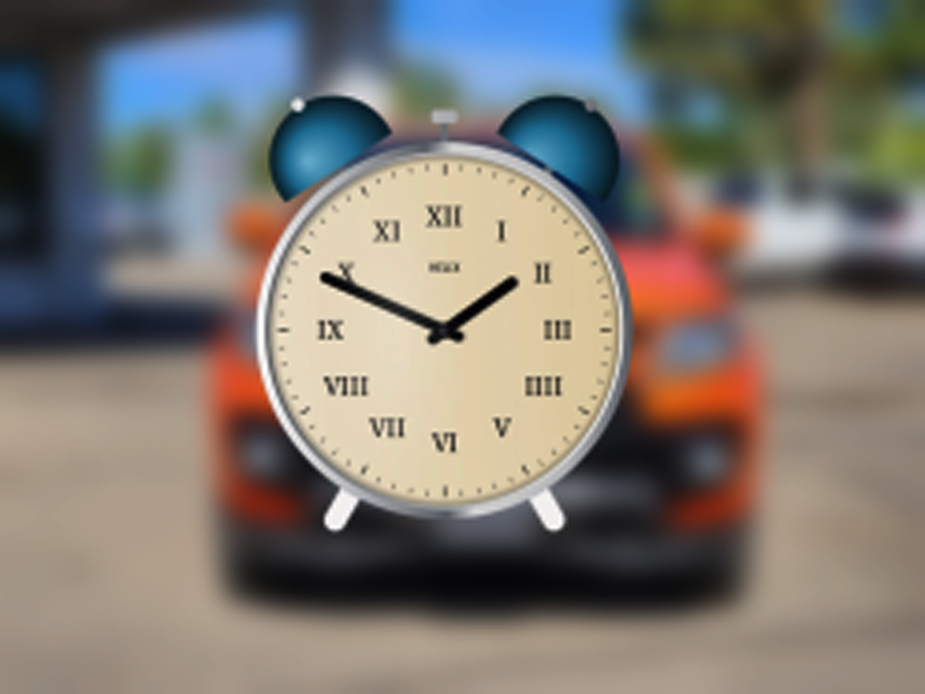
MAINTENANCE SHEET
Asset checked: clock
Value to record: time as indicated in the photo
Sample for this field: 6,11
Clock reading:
1,49
